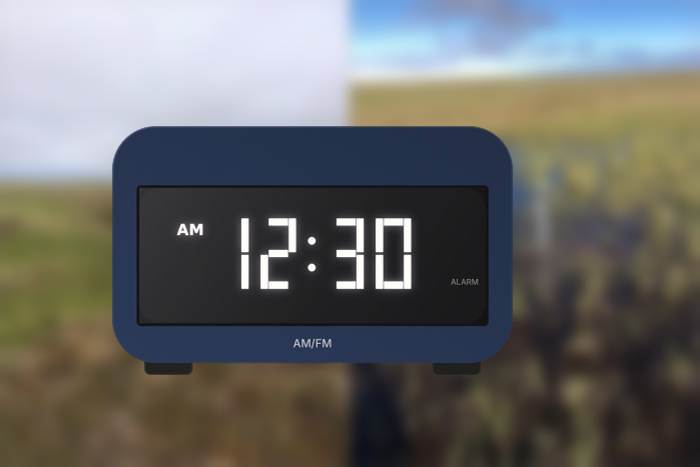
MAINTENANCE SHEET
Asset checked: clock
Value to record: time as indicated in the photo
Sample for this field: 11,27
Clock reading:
12,30
